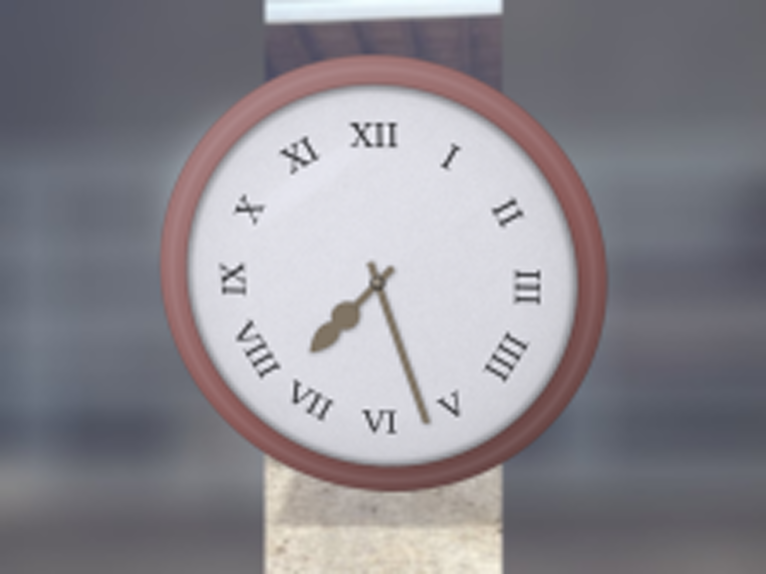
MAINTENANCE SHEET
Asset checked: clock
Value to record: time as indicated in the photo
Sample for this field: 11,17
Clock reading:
7,27
